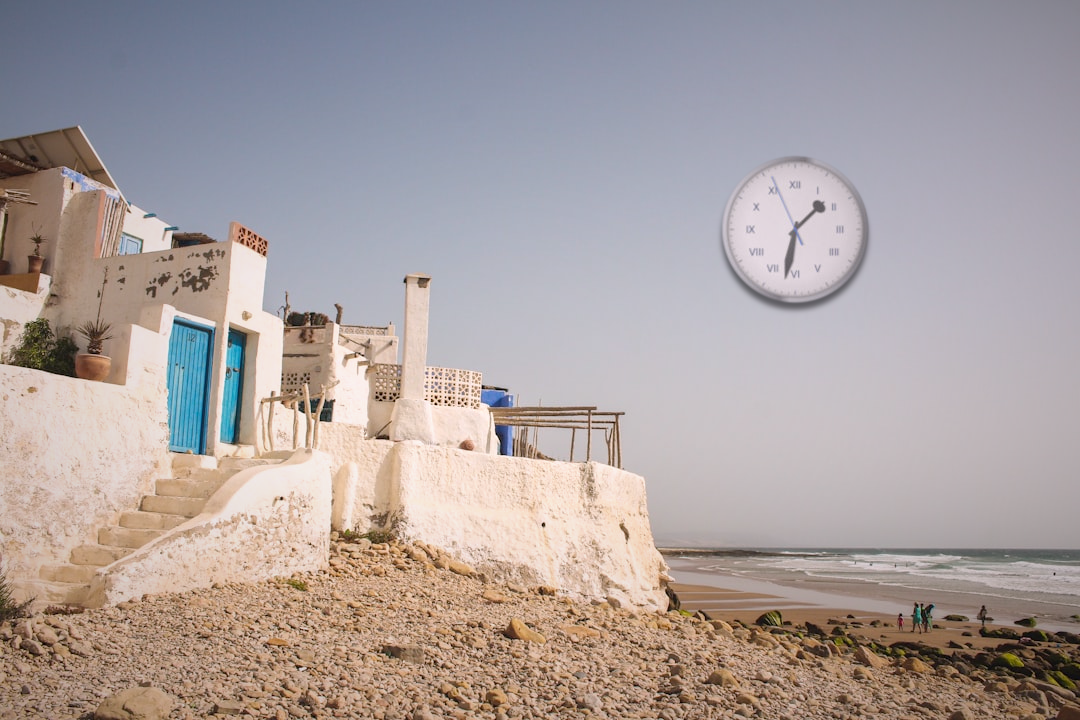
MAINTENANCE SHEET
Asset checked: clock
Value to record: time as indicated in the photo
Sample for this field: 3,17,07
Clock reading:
1,31,56
